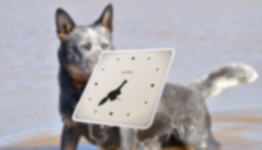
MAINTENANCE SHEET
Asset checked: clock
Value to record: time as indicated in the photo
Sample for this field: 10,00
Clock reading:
6,36
